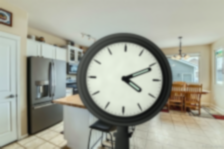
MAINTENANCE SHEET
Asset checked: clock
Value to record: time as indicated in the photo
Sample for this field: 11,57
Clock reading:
4,11
